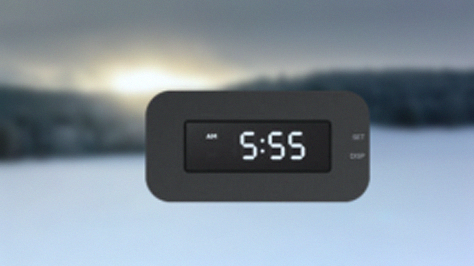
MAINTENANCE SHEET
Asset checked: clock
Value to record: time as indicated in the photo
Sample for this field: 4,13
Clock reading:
5,55
